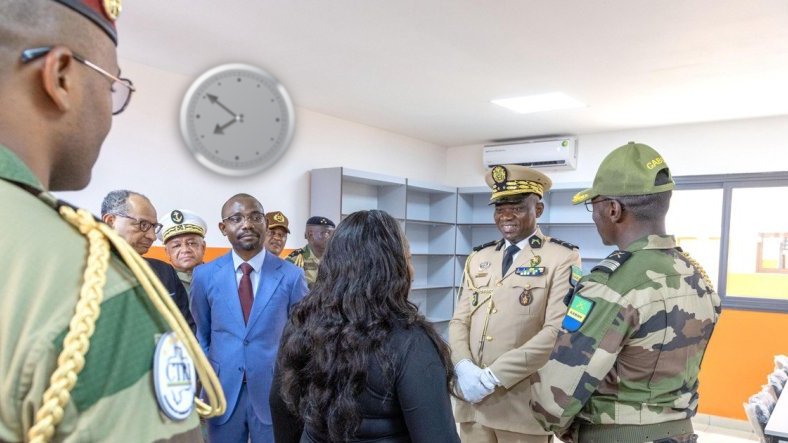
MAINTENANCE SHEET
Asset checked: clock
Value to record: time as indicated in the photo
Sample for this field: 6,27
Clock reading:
7,51
